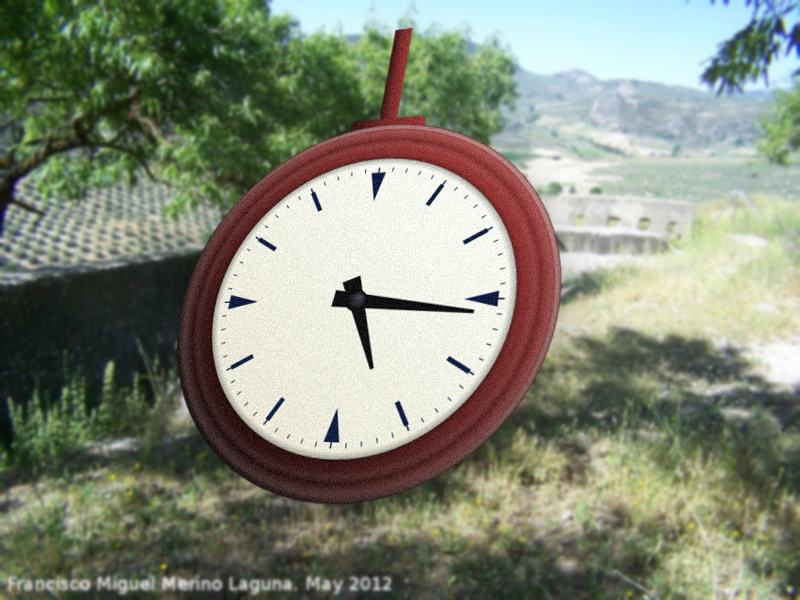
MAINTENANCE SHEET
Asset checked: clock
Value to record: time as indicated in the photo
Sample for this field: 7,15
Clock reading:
5,16
